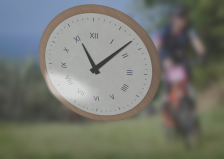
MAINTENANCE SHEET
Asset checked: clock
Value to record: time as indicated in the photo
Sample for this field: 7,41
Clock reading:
11,08
